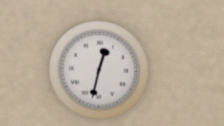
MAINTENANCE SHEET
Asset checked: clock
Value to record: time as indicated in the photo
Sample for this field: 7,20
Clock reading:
12,32
